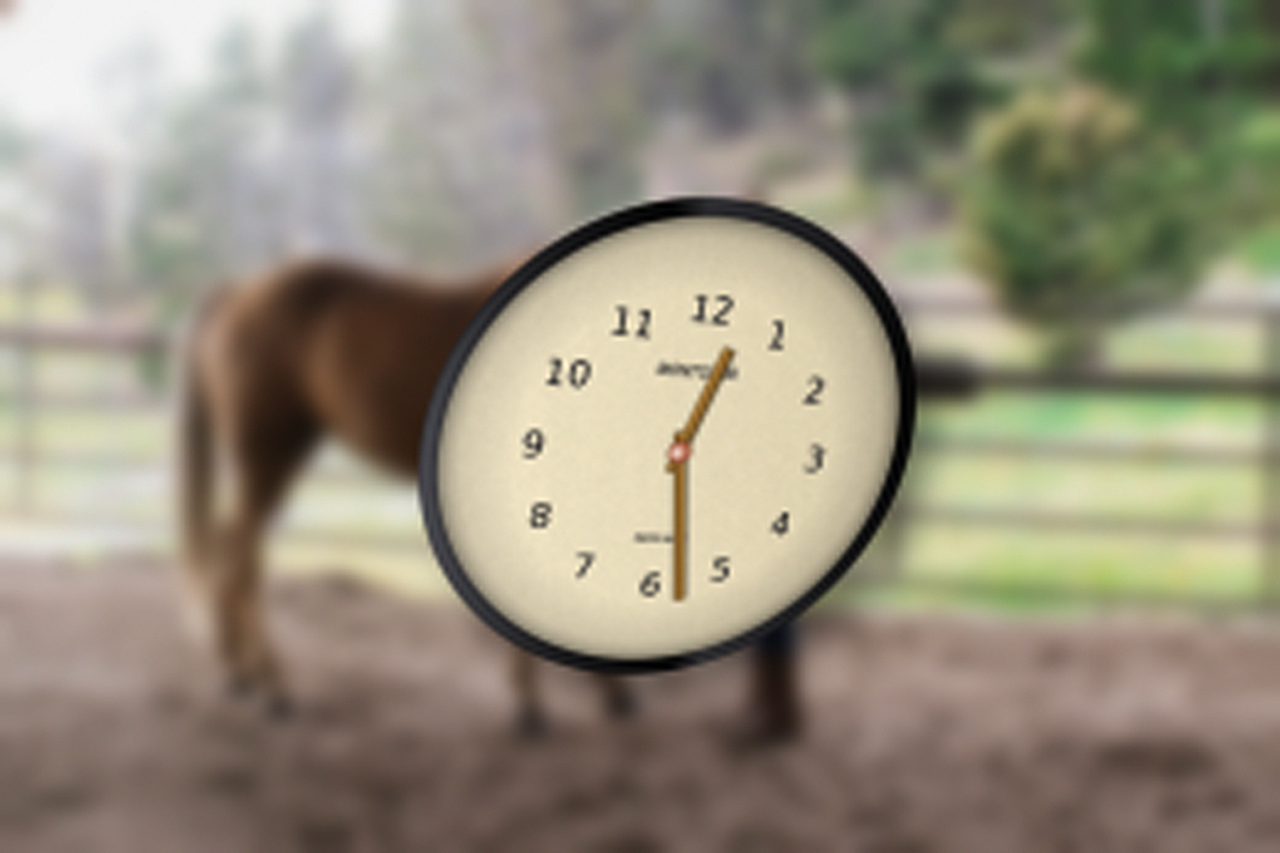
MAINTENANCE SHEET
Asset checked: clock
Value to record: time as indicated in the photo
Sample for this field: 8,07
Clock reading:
12,28
